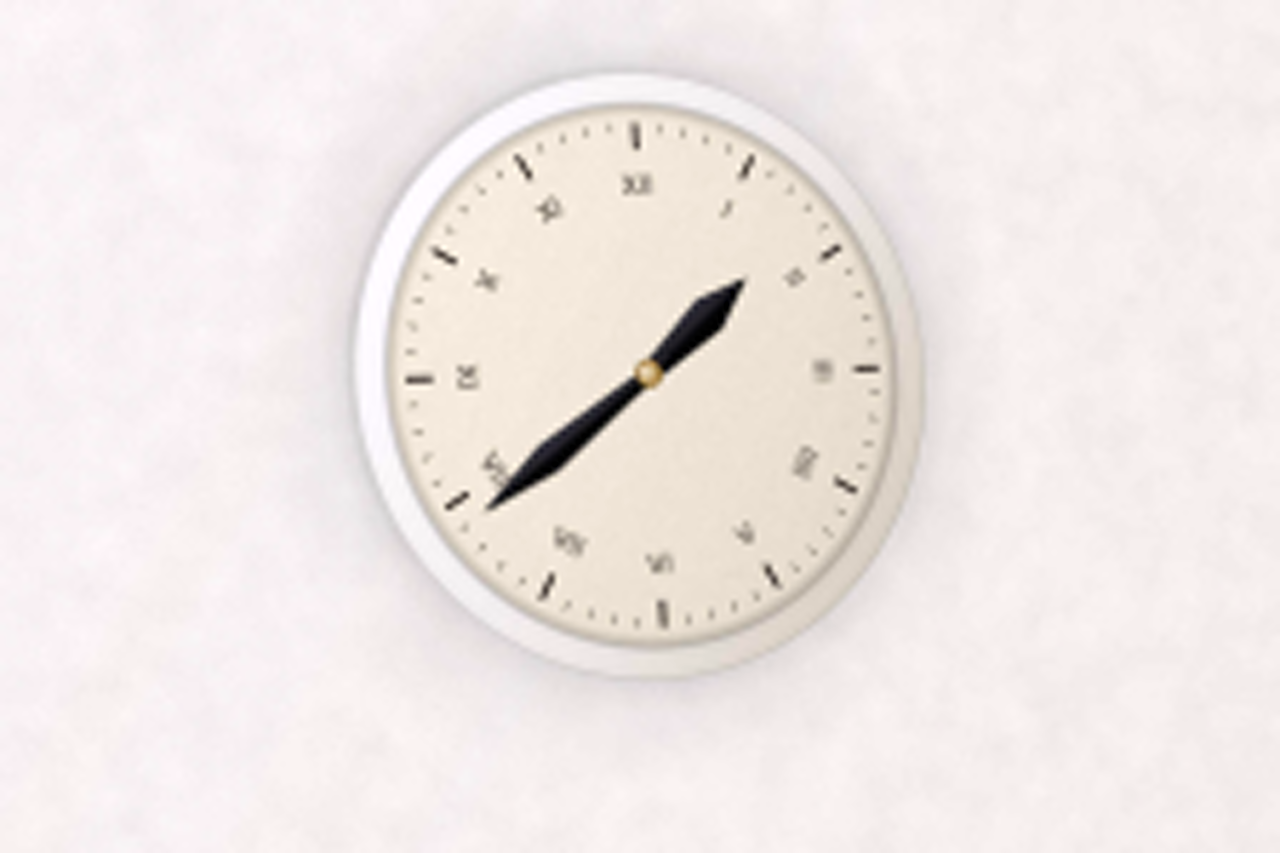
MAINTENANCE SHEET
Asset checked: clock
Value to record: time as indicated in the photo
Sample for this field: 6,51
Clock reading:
1,39
